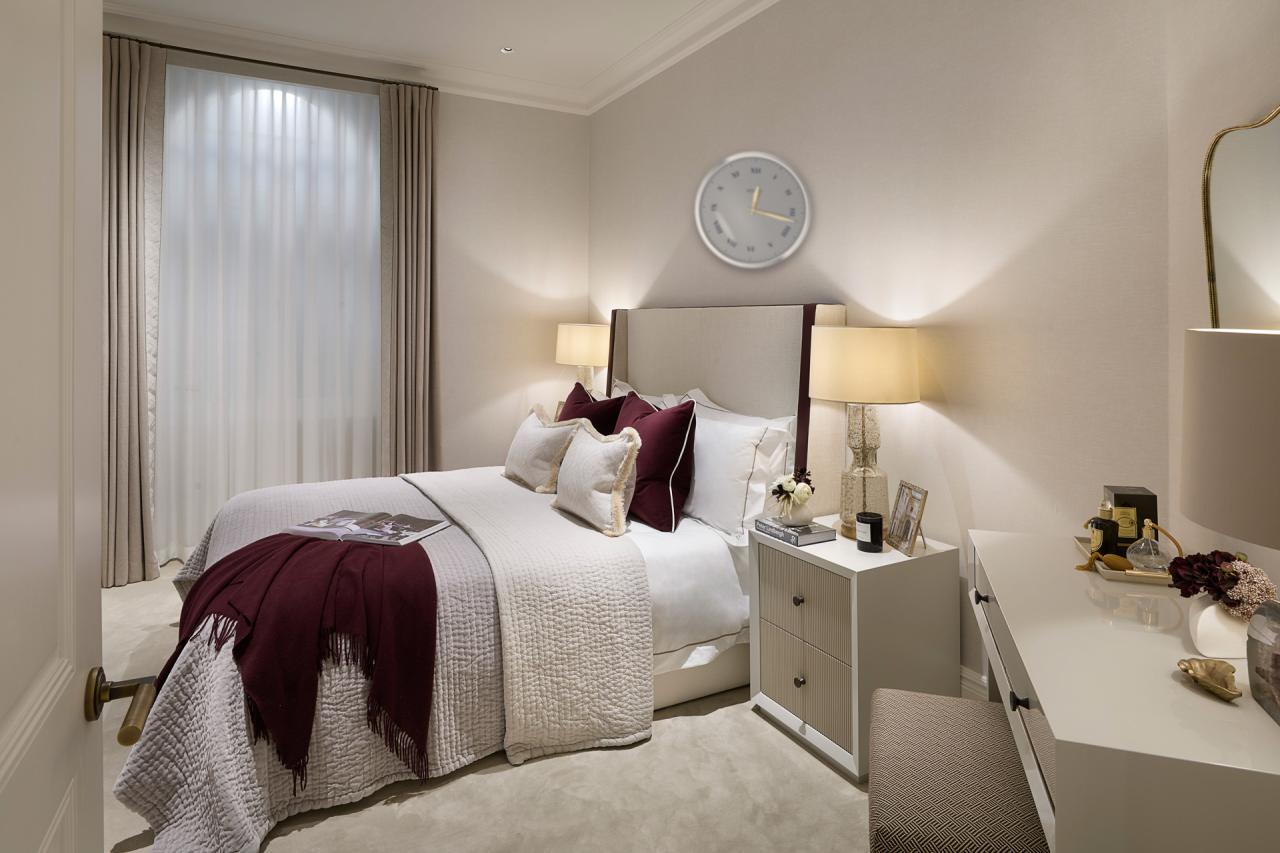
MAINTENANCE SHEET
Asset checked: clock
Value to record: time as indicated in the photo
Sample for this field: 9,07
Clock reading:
12,17
